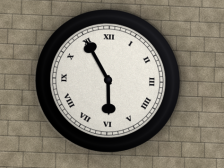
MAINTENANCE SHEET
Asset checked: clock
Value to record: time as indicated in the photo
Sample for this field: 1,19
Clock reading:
5,55
